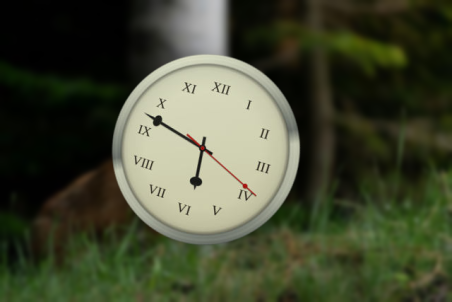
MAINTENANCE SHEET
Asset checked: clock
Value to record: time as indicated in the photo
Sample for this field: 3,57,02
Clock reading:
5,47,19
